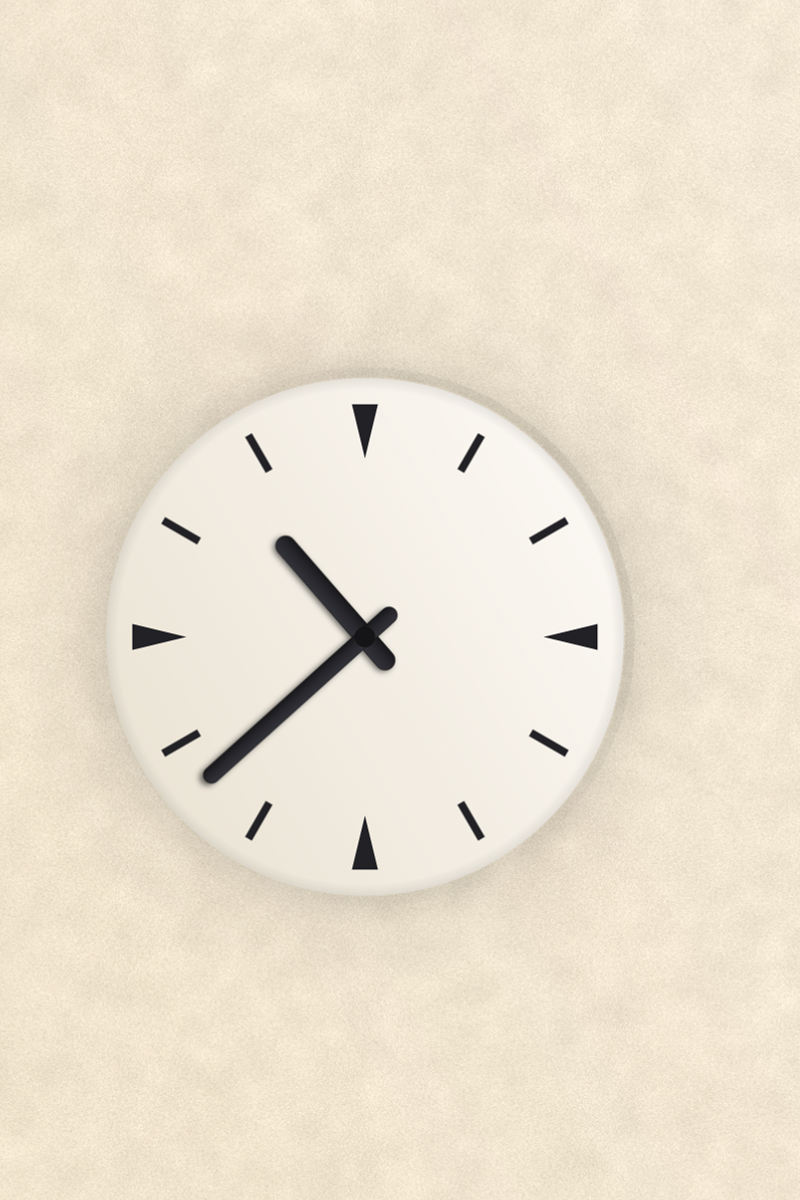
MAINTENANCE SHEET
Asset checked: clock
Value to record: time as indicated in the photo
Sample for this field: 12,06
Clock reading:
10,38
